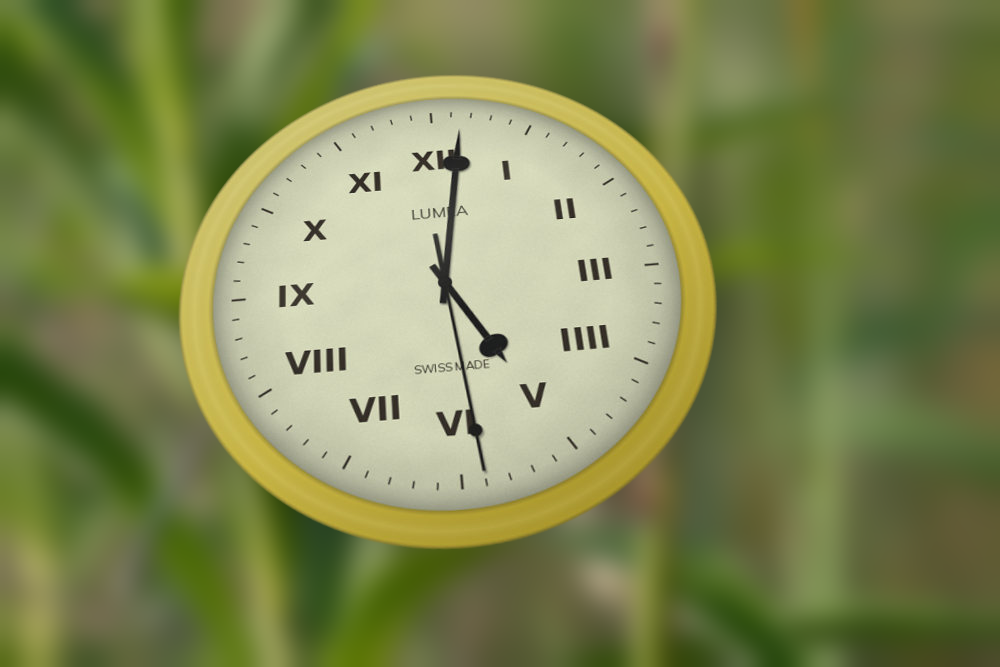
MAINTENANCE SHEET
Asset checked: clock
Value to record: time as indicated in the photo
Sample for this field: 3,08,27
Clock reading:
5,01,29
